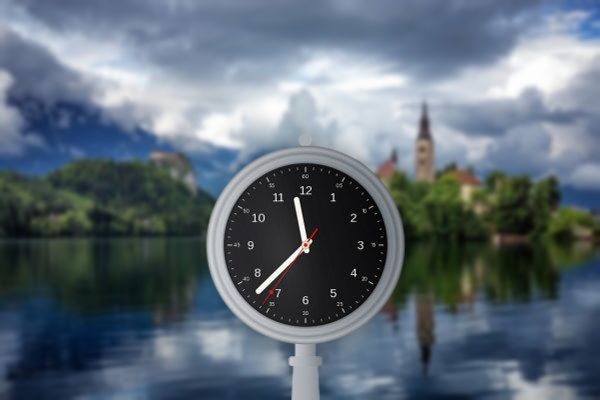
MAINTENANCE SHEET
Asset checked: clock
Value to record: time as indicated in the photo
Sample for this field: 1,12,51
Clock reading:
11,37,36
